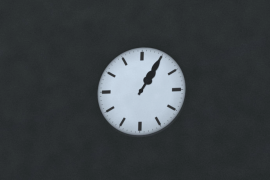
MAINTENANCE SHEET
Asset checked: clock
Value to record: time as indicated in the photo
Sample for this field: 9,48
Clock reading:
1,05
